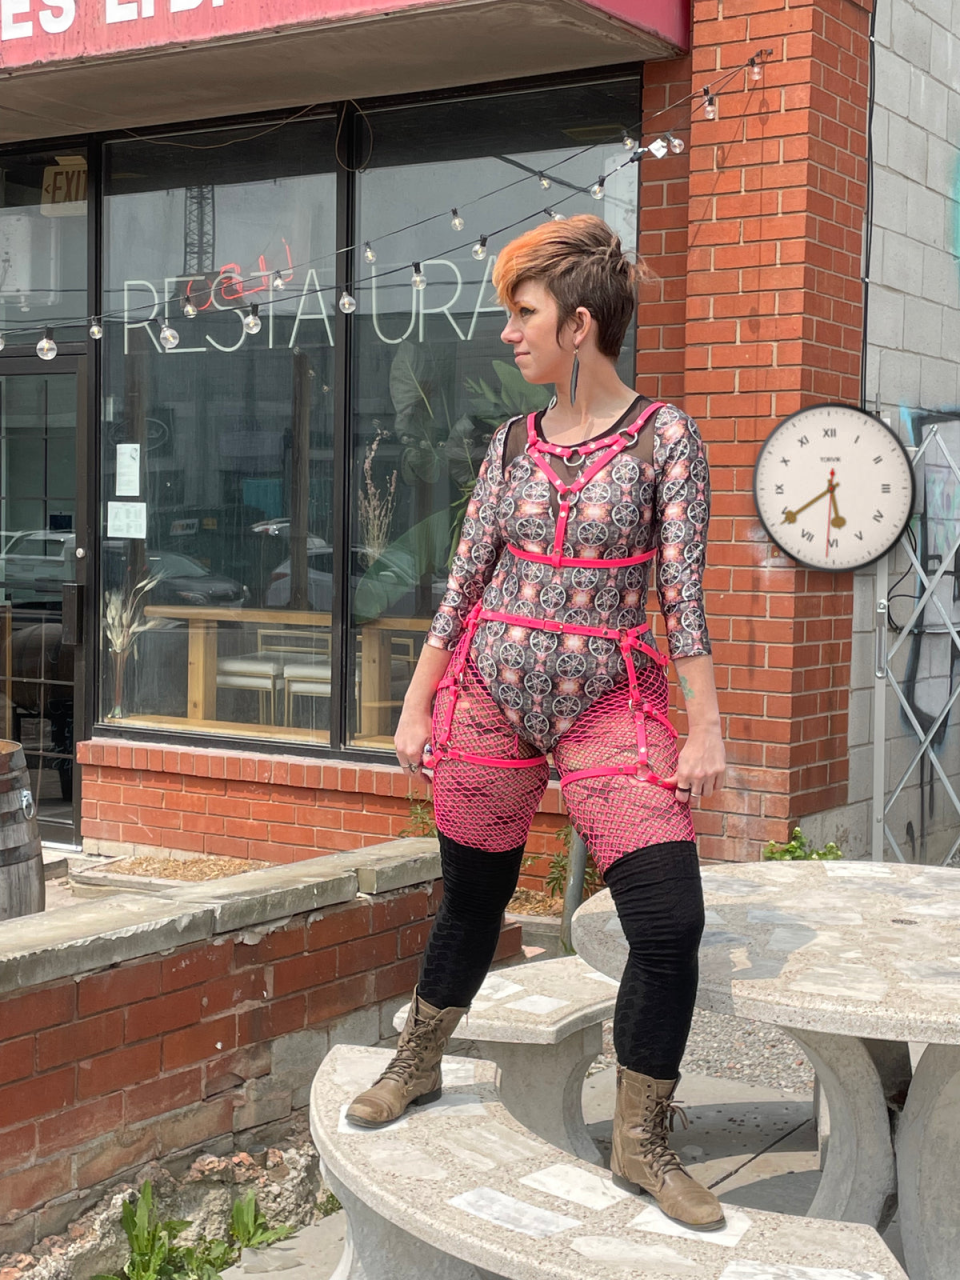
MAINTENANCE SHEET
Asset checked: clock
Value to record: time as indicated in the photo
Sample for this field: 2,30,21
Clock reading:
5,39,31
